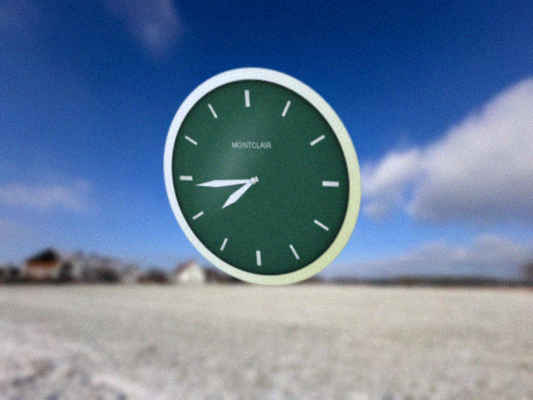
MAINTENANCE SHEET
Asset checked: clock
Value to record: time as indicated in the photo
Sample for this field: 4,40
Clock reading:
7,44
